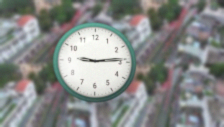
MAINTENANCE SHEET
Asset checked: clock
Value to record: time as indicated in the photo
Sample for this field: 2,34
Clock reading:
9,14
